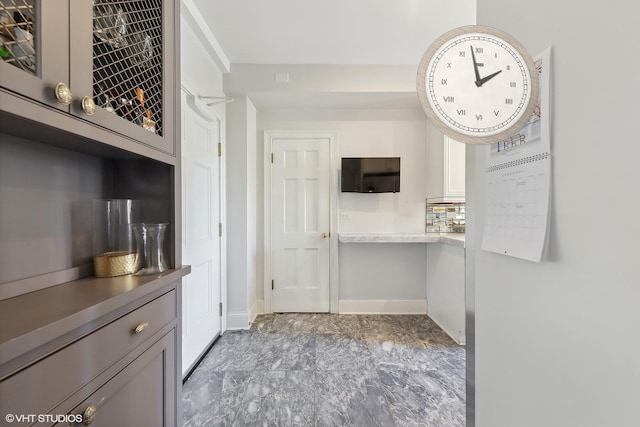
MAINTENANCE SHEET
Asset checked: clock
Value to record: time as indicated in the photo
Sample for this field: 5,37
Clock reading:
1,58
